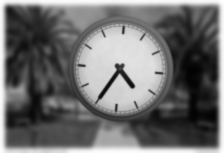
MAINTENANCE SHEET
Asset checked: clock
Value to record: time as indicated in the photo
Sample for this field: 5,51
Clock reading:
4,35
